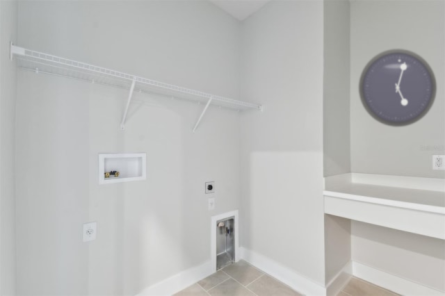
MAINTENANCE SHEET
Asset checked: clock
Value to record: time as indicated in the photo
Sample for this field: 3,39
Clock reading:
5,02
